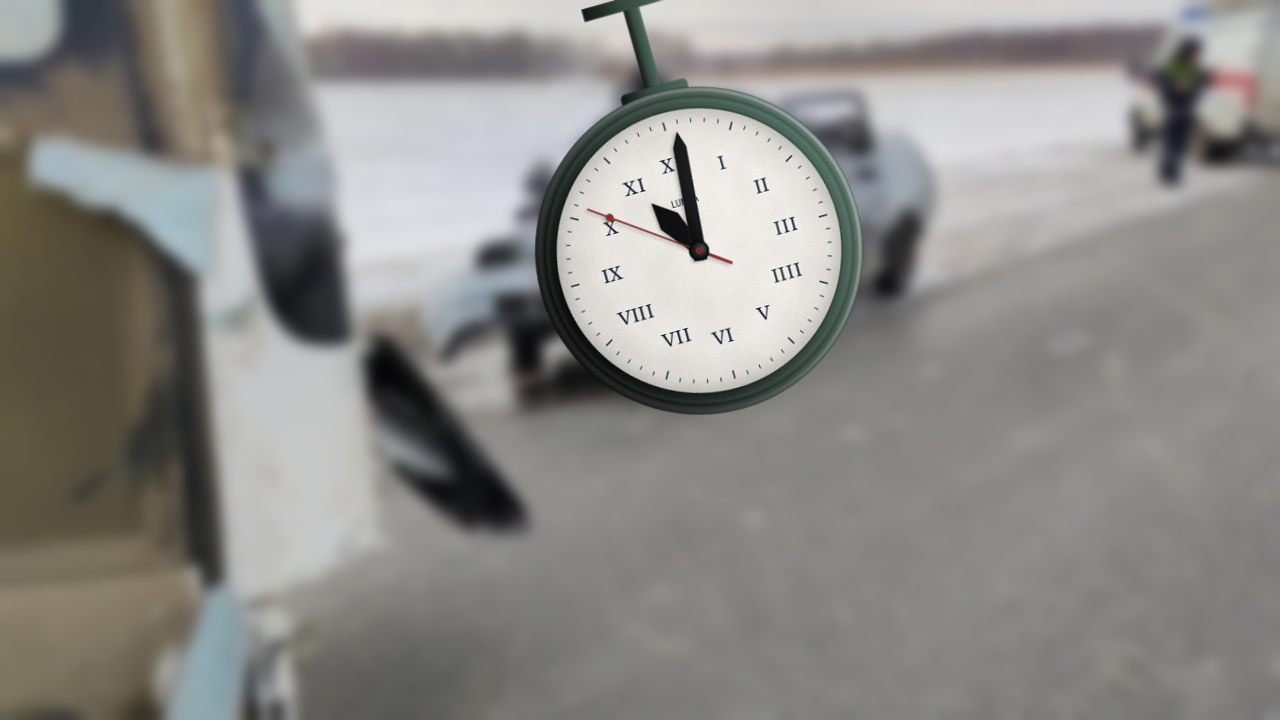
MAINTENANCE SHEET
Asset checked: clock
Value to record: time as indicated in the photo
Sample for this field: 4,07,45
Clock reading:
11,00,51
